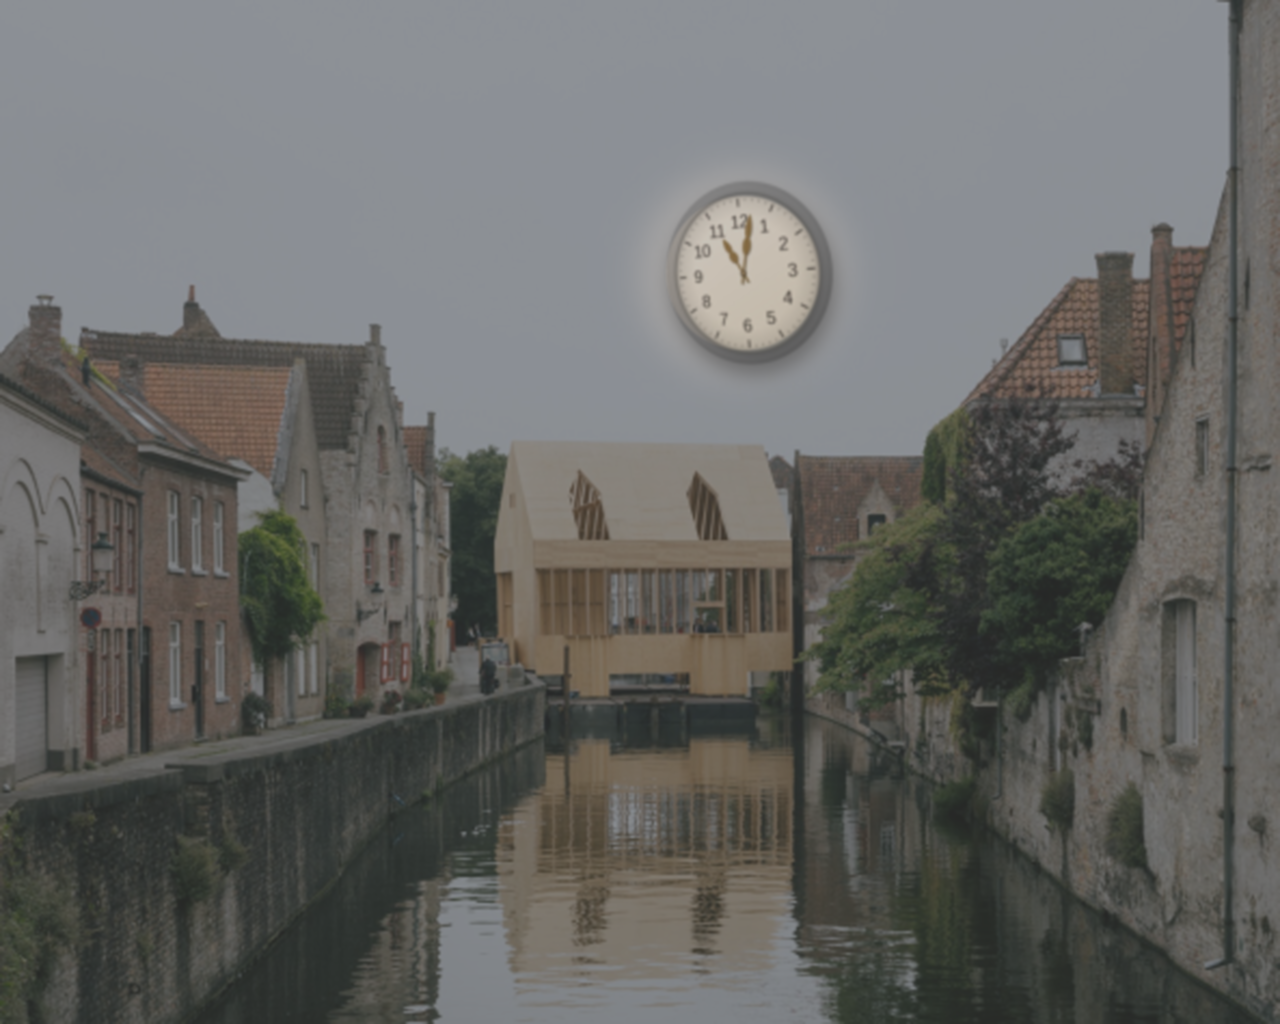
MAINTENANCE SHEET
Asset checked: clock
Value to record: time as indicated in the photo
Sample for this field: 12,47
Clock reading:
11,02
